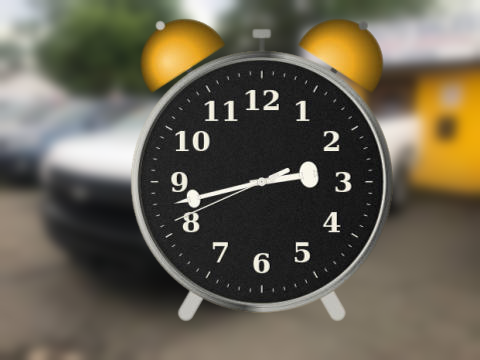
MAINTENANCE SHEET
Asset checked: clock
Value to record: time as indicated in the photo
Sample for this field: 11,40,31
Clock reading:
2,42,41
